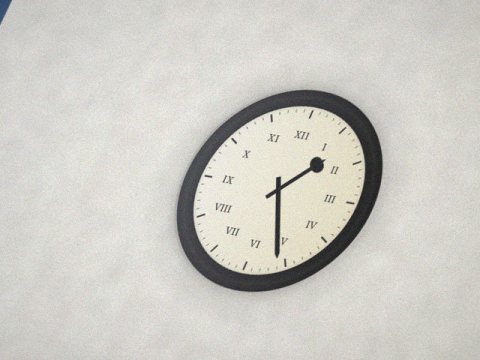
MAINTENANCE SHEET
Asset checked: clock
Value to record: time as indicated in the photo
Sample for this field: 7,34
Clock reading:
1,26
